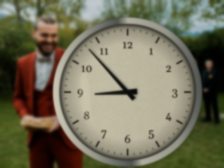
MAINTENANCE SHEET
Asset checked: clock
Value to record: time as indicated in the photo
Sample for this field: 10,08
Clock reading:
8,53
